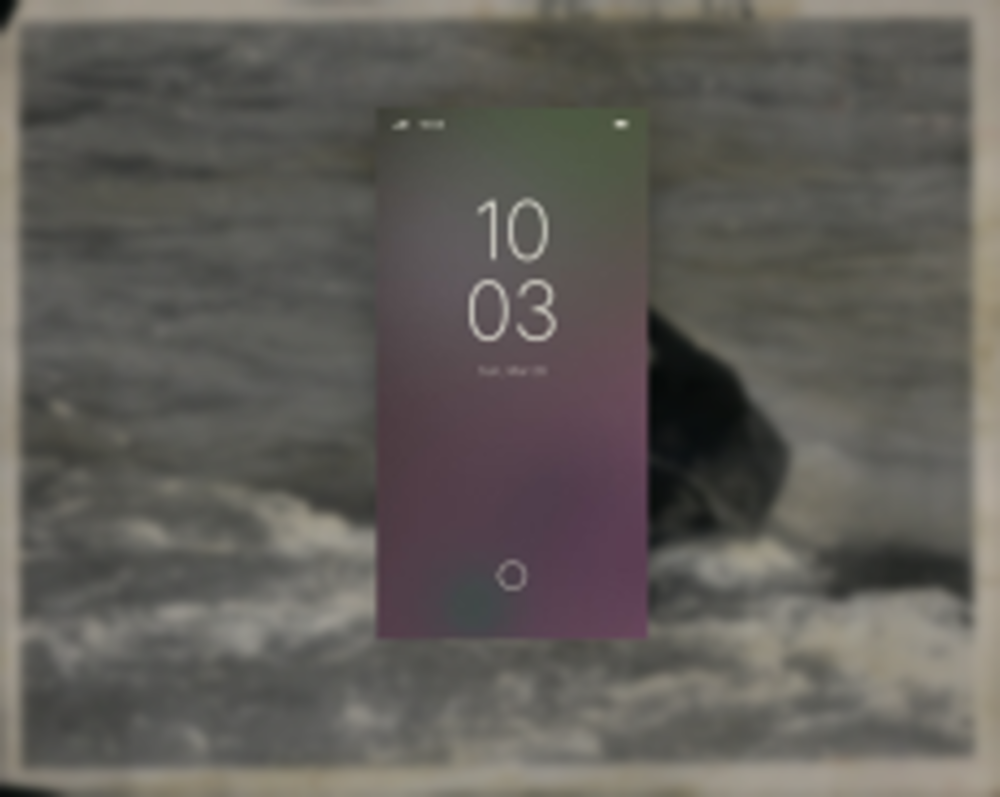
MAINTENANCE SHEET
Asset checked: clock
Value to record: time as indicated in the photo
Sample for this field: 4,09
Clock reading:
10,03
